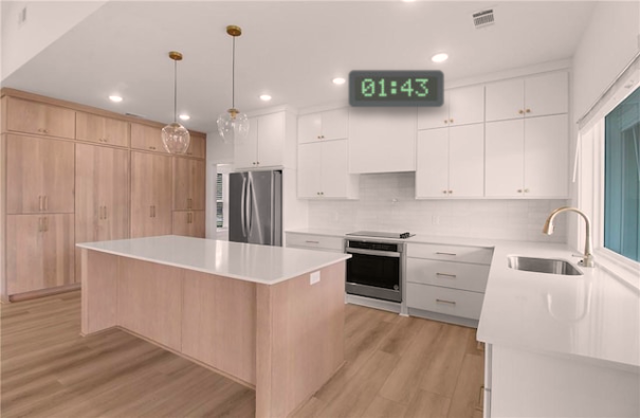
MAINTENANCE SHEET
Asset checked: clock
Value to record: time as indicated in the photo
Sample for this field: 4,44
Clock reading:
1,43
